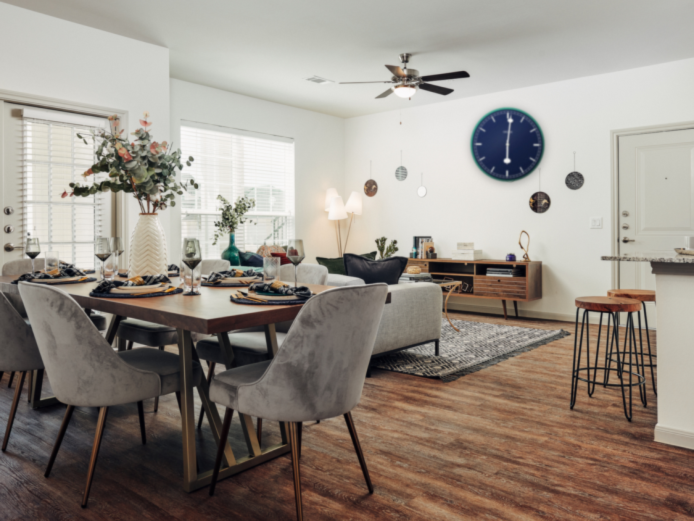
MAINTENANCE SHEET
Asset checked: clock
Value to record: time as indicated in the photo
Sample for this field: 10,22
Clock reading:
6,01
